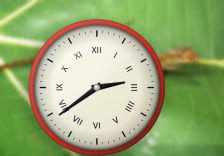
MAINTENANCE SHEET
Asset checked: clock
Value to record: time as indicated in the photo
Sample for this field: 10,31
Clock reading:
2,39
